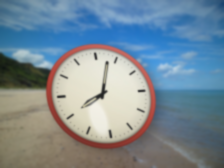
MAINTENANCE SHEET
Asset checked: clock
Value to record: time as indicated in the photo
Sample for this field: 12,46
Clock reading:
8,03
